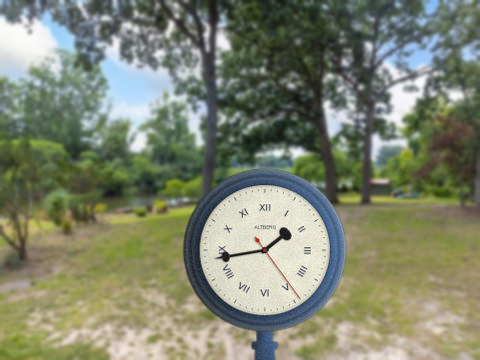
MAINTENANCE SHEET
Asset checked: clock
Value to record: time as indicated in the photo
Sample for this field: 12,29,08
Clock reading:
1,43,24
